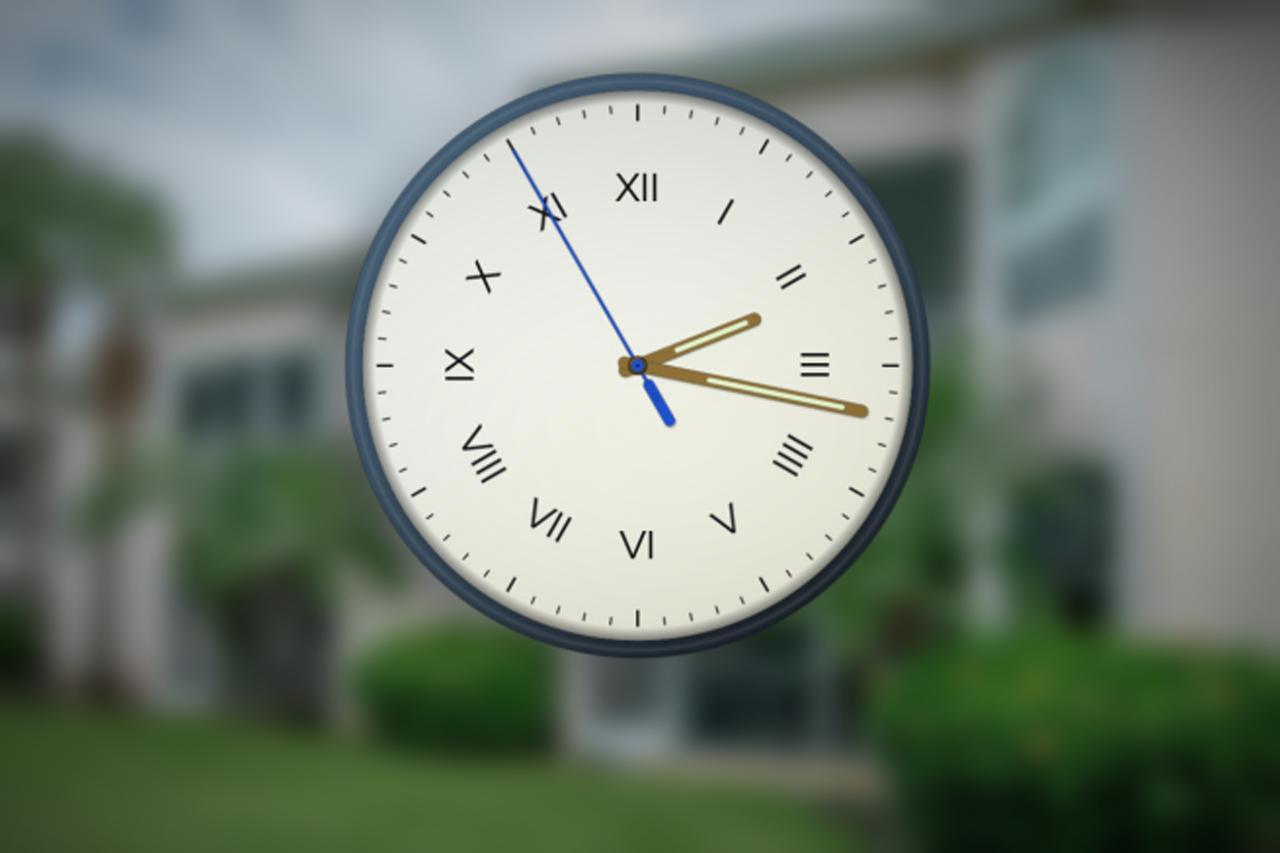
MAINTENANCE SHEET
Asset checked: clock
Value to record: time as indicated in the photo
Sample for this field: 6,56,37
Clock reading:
2,16,55
